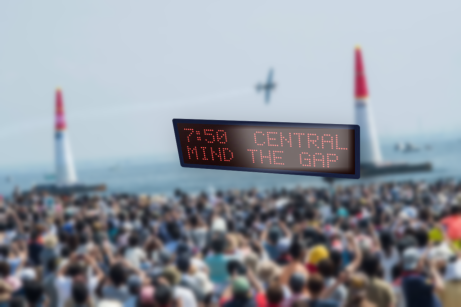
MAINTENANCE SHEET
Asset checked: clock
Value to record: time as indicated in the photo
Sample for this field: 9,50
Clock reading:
7,50
